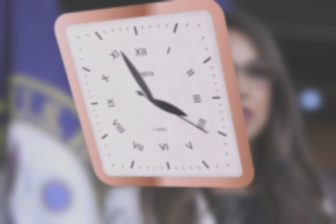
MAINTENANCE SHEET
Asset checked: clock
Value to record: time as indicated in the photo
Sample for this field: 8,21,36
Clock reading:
3,56,21
